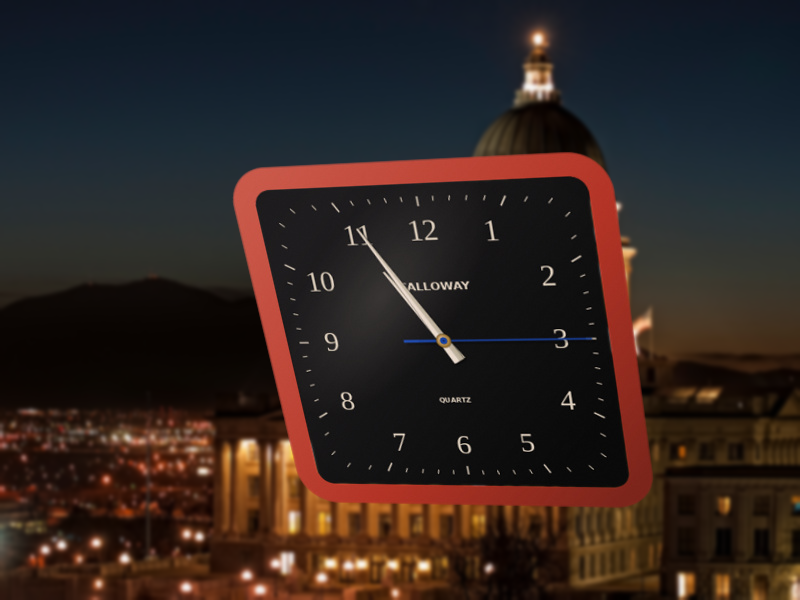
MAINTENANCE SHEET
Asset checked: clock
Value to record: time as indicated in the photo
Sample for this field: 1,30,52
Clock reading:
10,55,15
